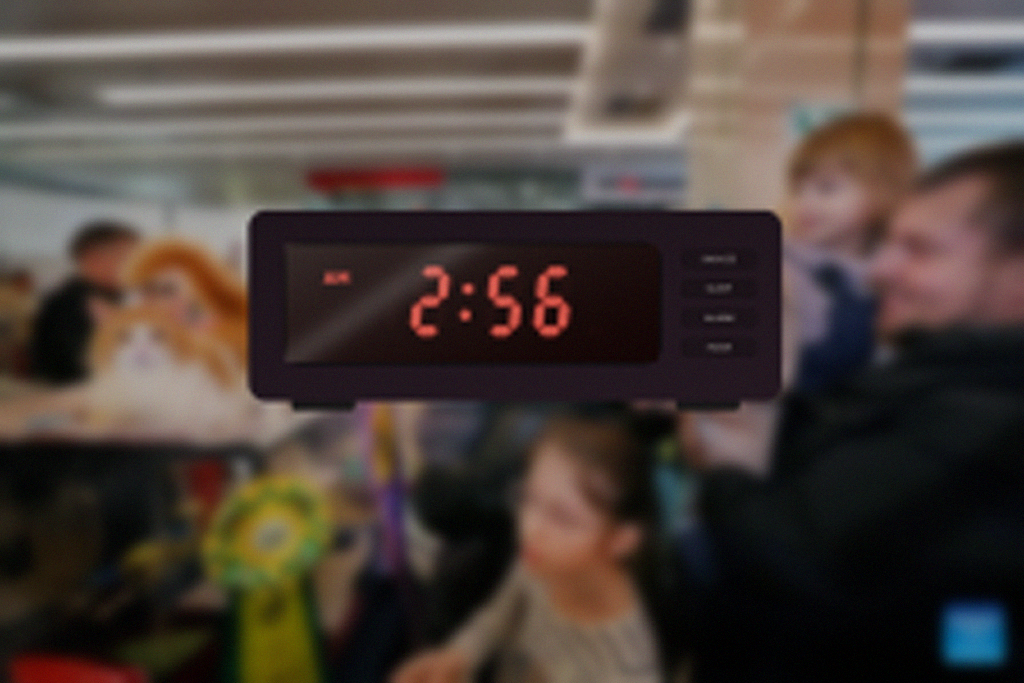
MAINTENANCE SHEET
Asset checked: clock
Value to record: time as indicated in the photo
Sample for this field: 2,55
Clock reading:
2,56
